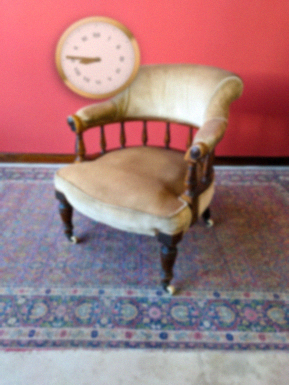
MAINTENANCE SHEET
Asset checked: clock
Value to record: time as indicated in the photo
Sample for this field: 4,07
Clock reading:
8,46
